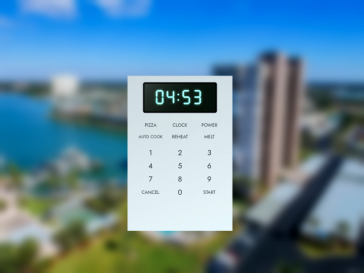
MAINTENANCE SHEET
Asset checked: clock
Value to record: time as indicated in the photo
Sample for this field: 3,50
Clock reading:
4,53
